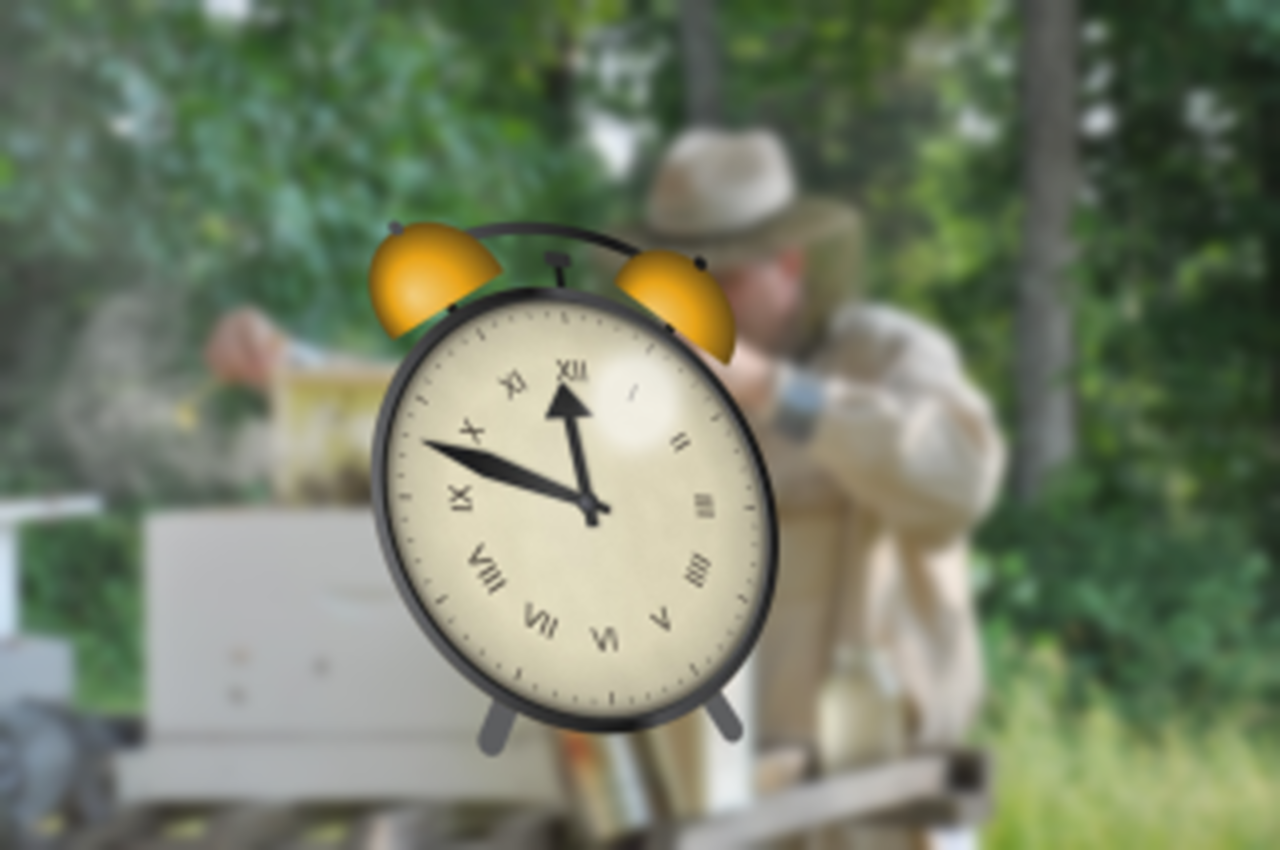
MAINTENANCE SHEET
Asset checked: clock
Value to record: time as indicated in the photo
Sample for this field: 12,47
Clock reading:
11,48
